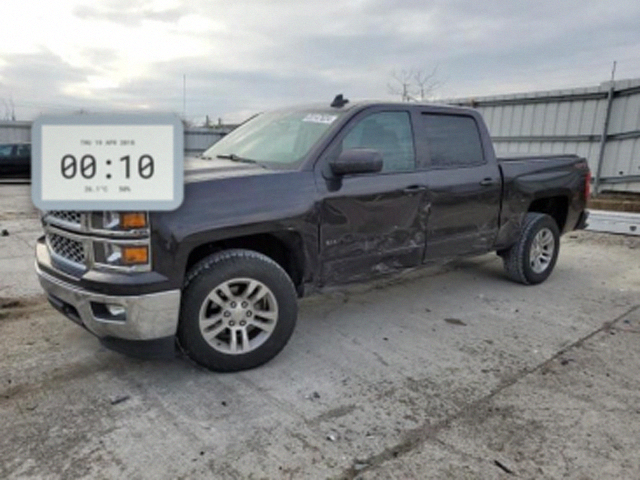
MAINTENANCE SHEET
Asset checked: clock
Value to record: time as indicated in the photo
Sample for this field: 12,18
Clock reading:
0,10
